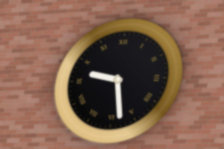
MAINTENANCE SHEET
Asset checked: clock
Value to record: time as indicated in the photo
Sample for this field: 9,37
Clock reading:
9,28
